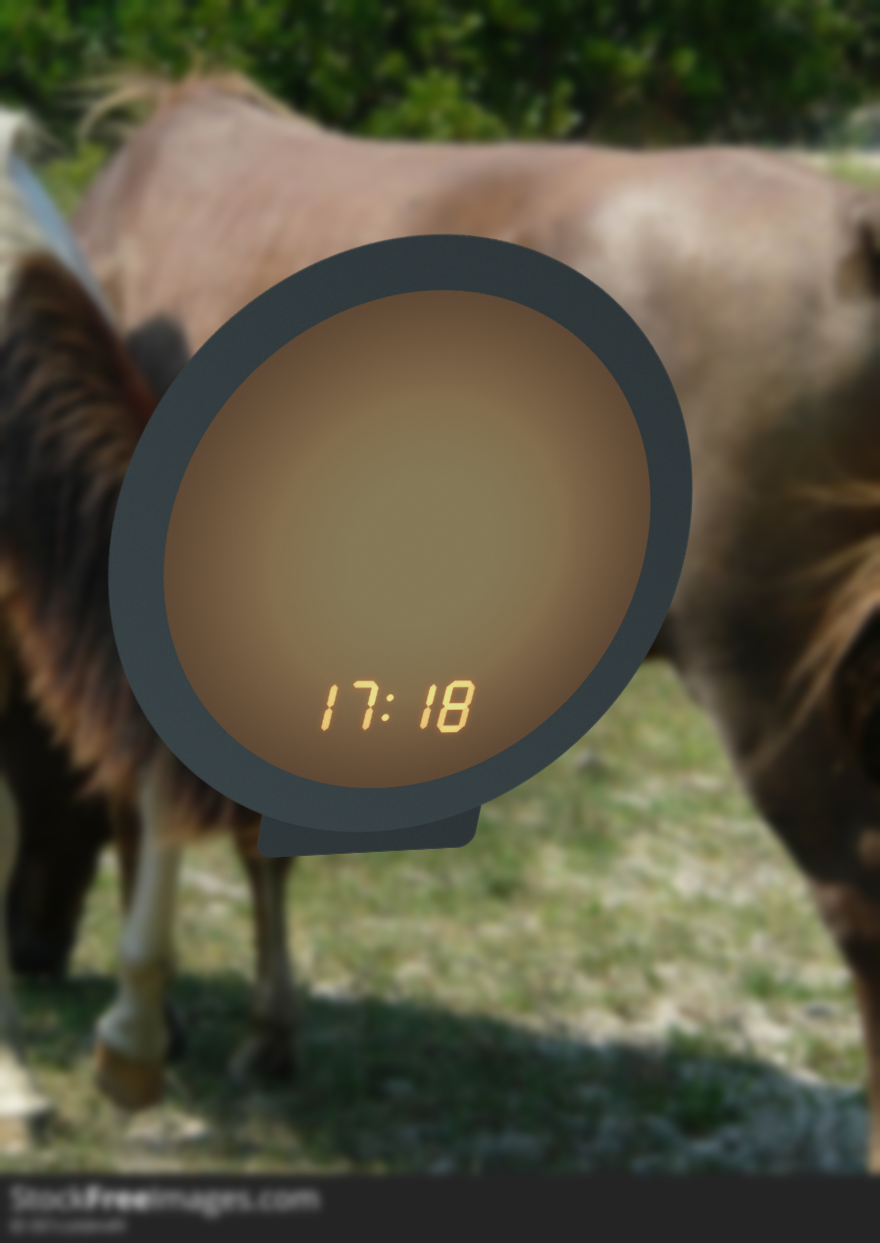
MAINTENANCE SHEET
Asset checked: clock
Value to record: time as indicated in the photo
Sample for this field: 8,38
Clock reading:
17,18
